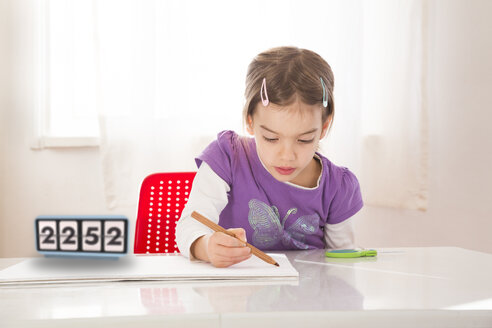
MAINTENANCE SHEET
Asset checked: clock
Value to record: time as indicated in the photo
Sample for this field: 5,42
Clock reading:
22,52
